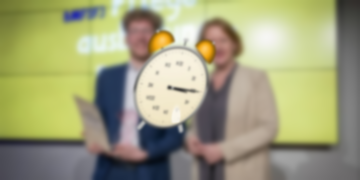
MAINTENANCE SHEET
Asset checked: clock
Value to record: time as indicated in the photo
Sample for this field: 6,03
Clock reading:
3,15
